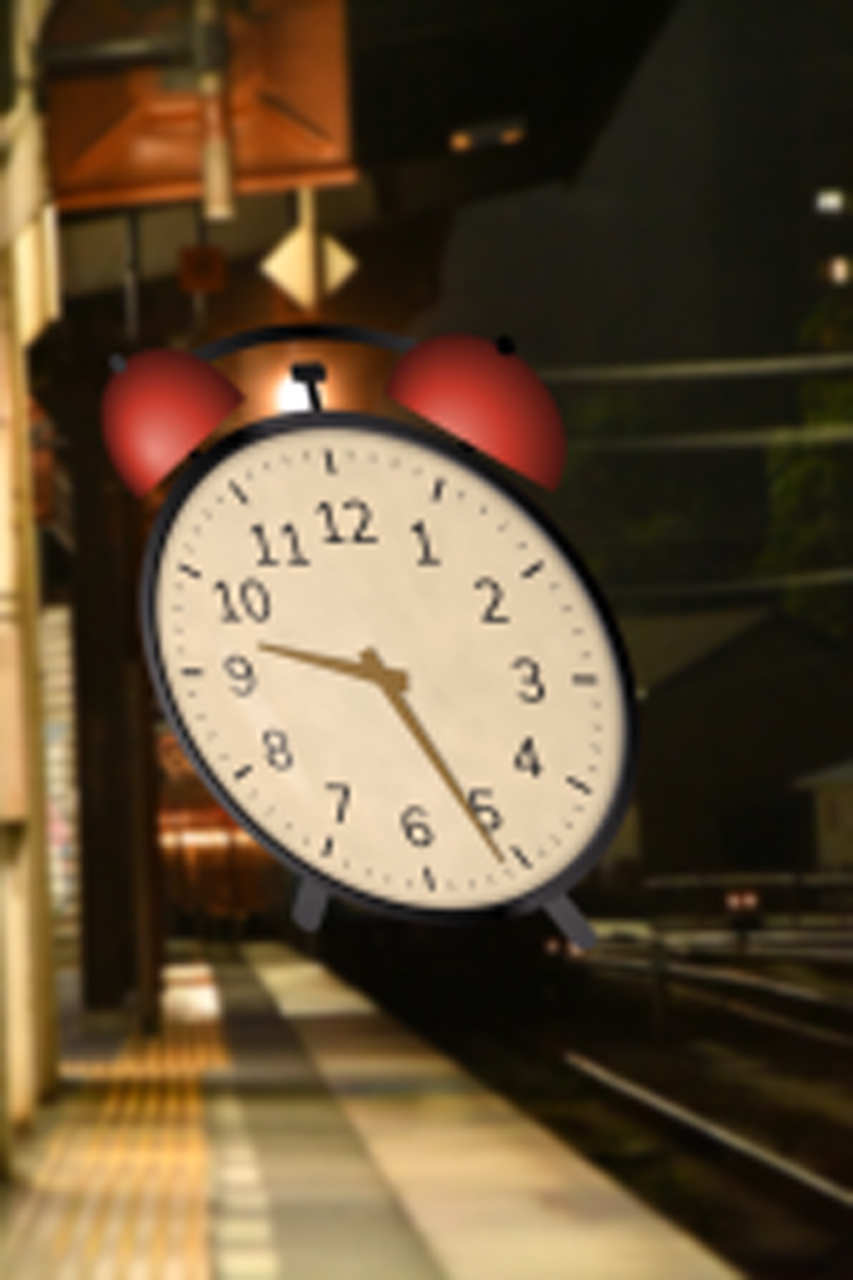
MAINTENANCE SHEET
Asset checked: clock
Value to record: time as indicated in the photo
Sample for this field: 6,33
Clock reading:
9,26
